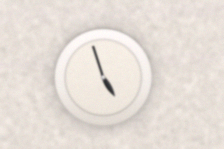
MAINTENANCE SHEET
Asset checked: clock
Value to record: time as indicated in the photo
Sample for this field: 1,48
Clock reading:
4,57
